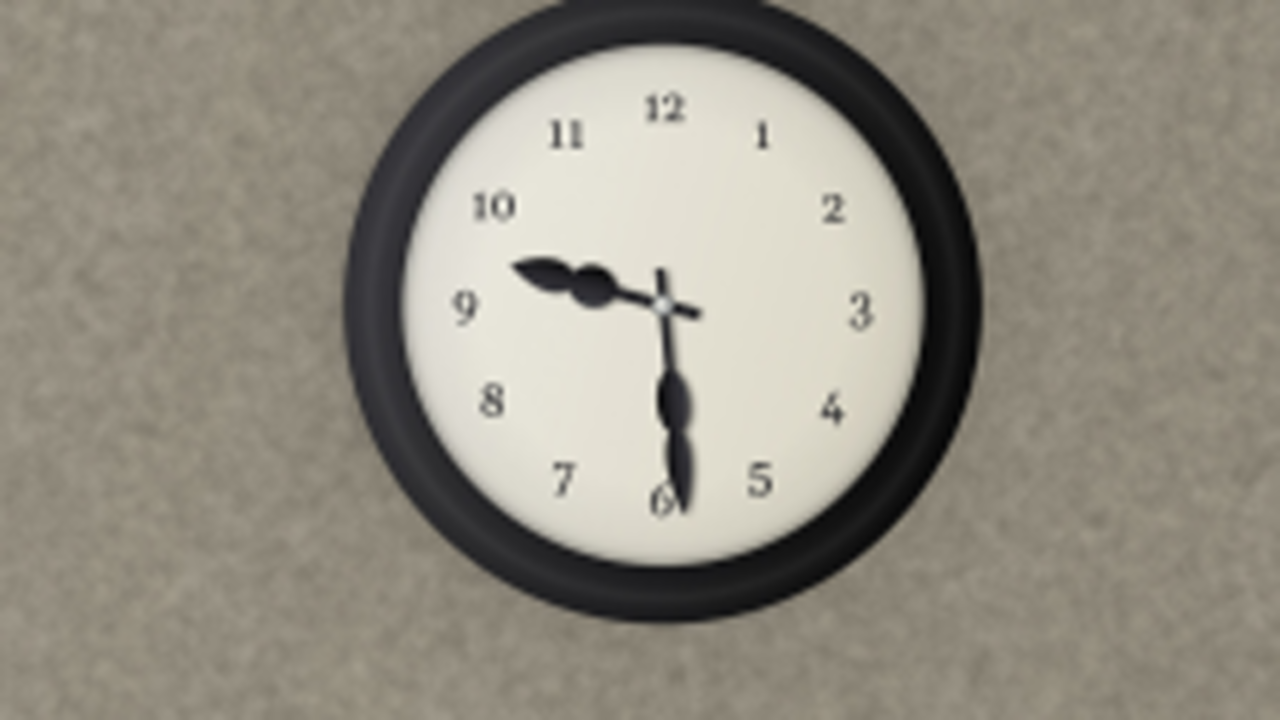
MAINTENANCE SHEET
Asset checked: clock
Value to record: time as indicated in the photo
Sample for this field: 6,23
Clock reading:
9,29
